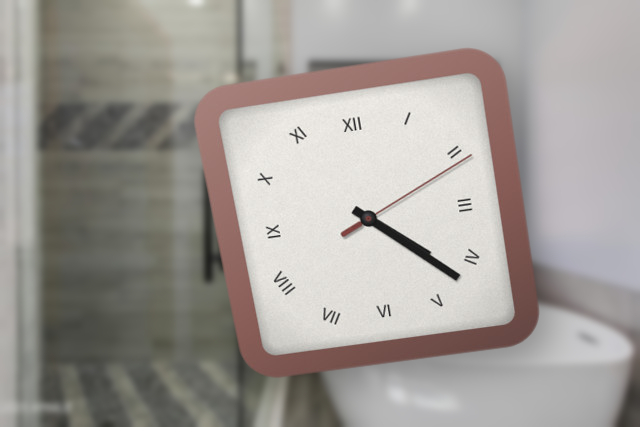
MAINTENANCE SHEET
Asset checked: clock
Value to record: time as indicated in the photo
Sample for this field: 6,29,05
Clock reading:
4,22,11
